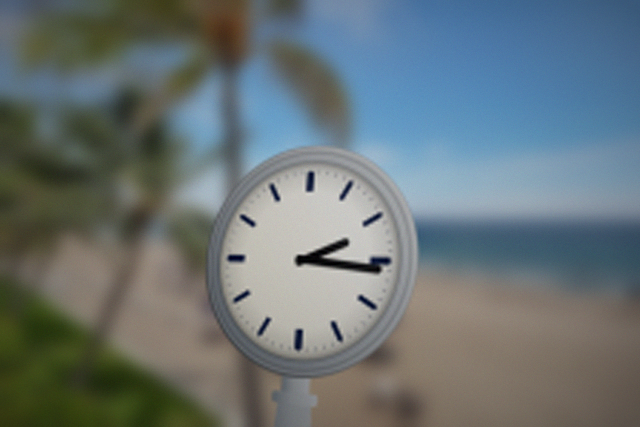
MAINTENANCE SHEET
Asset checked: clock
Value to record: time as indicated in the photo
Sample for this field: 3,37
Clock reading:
2,16
